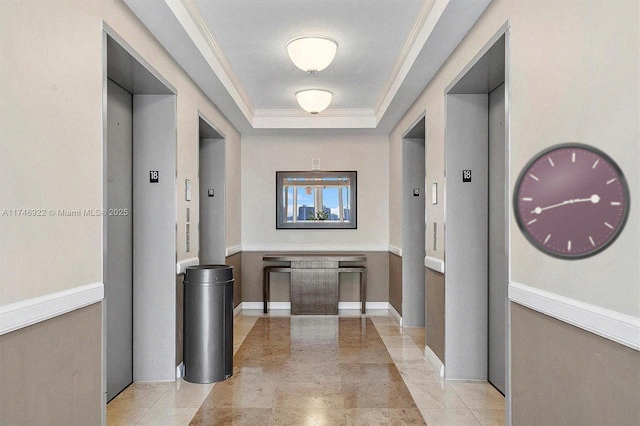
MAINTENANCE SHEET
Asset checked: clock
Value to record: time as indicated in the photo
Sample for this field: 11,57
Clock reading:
2,42
